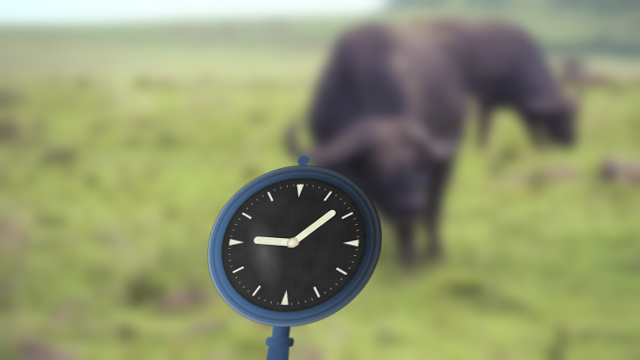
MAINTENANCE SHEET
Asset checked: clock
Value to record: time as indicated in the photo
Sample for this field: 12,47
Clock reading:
9,08
